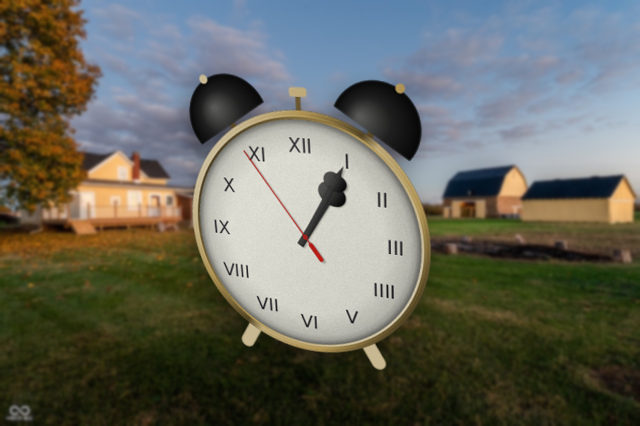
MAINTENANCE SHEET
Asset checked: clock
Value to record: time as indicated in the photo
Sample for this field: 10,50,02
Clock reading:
1,04,54
